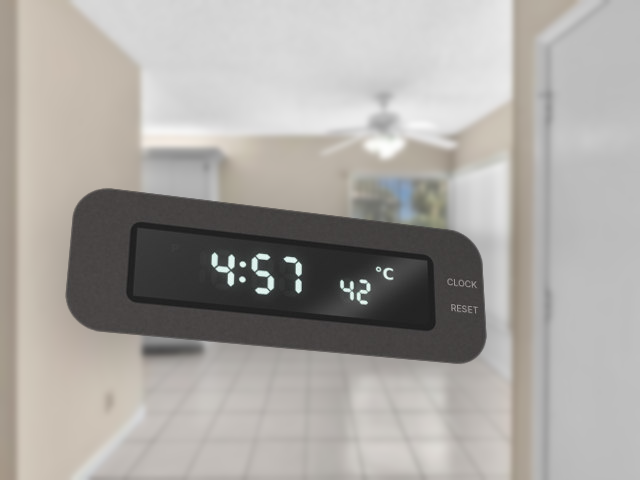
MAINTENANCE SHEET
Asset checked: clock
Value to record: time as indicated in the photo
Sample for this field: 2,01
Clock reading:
4,57
